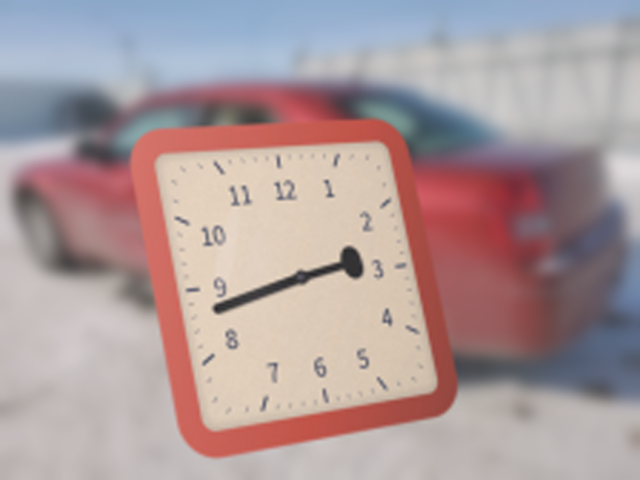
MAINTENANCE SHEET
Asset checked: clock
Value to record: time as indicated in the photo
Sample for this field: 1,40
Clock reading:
2,43
